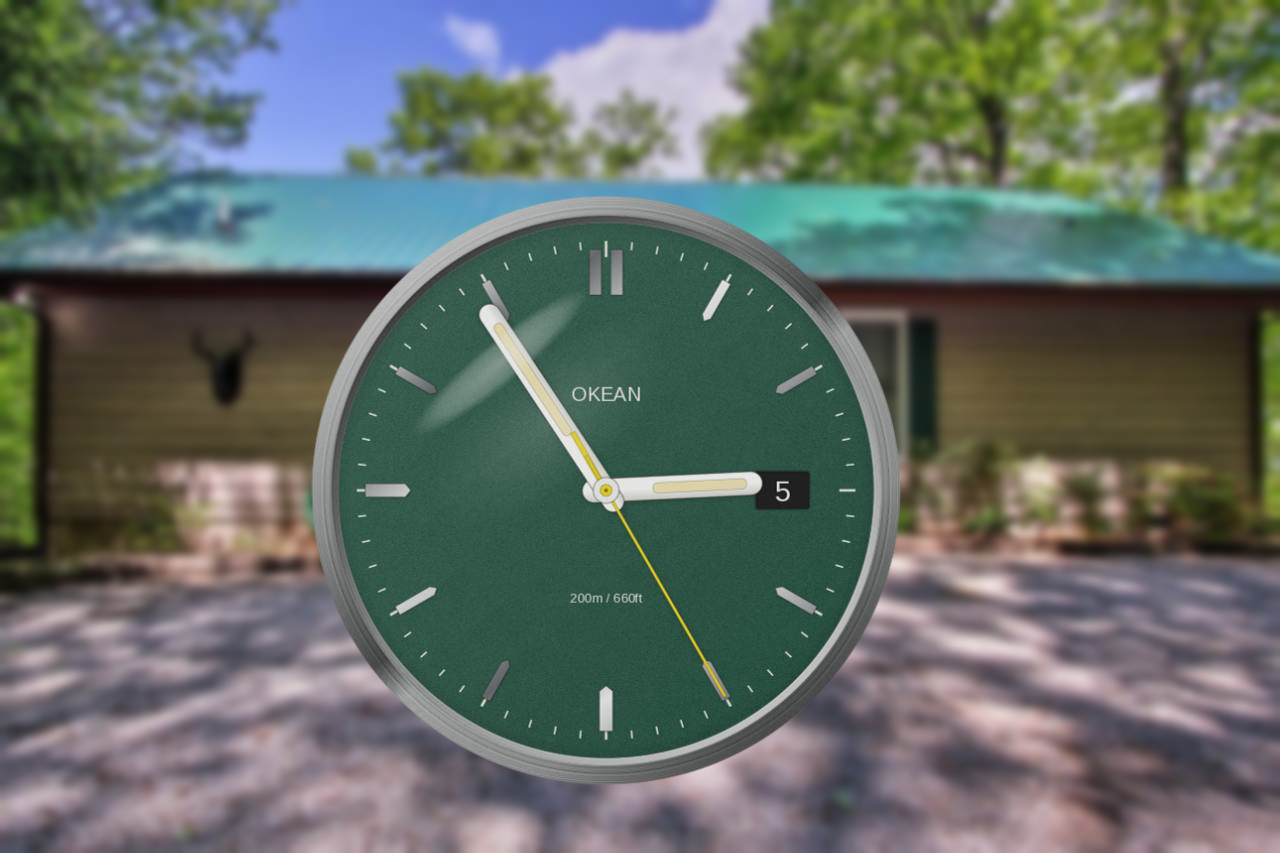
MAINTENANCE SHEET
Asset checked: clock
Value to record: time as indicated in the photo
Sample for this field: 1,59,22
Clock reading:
2,54,25
